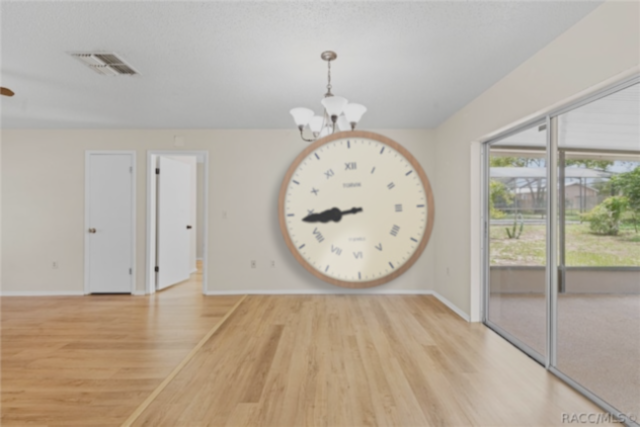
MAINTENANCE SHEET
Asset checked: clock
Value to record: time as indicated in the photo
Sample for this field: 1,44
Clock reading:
8,44
